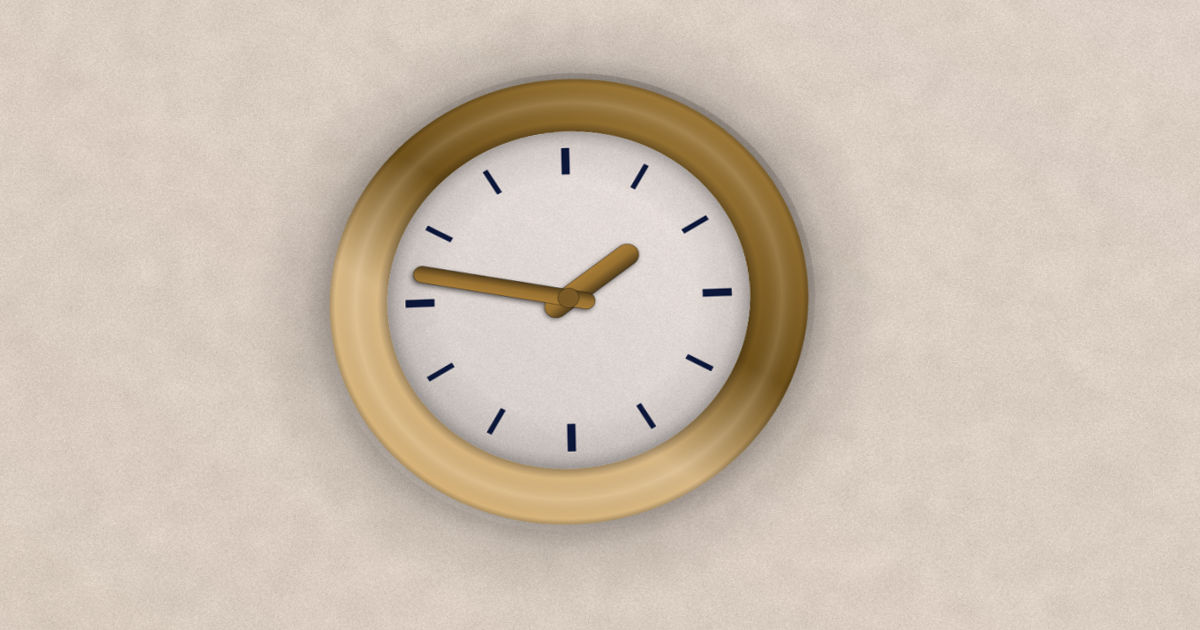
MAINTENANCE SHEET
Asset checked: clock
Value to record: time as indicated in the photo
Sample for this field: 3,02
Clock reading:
1,47
